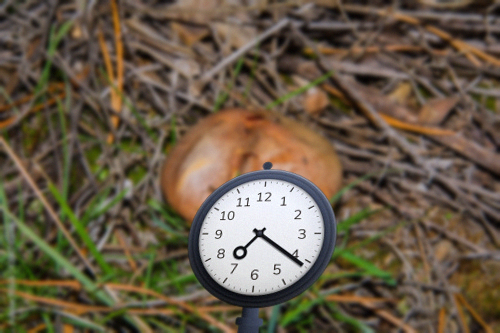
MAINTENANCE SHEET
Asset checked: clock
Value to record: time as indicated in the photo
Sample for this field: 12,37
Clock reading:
7,21
